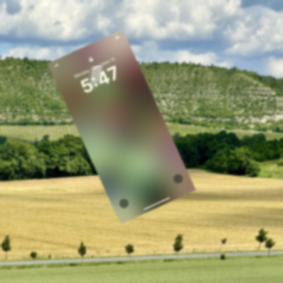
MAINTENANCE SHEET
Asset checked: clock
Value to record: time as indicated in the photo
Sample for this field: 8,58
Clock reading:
5,47
